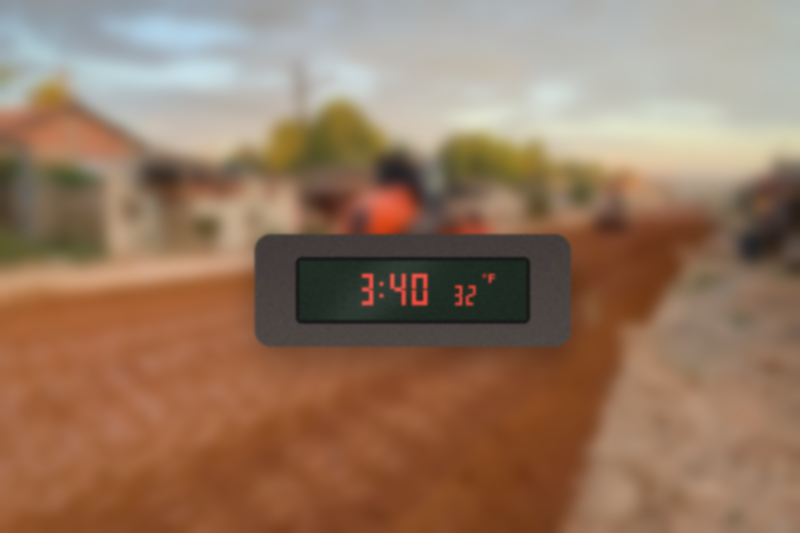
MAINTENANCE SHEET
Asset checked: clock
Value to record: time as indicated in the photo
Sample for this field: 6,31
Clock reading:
3,40
